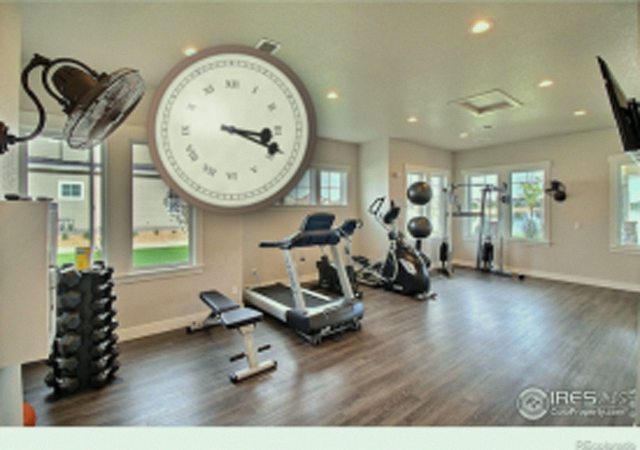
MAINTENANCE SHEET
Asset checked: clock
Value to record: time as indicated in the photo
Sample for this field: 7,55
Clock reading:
3,19
